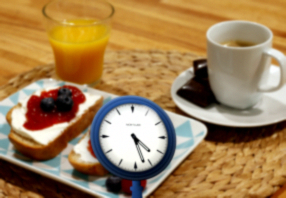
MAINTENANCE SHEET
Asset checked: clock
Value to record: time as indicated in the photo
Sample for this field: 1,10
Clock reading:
4,27
